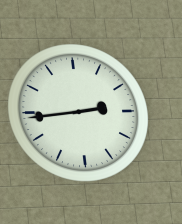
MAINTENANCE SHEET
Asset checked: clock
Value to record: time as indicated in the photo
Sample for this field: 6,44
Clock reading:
2,44
